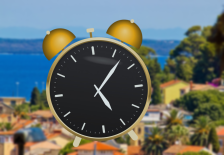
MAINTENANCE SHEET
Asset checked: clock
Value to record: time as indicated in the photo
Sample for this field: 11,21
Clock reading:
5,07
